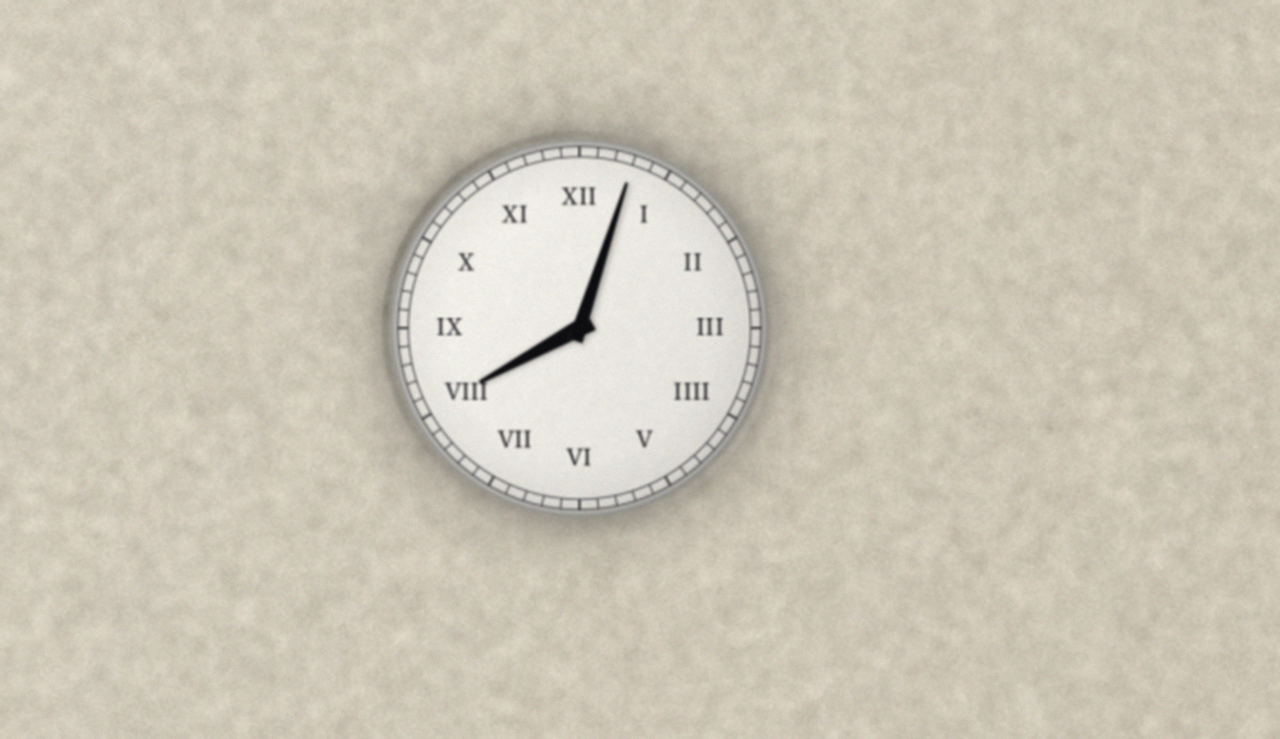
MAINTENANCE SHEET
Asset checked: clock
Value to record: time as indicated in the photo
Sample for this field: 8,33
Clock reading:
8,03
